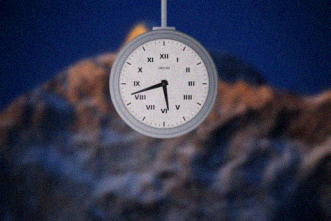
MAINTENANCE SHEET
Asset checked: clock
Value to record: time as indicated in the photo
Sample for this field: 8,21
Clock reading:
5,42
